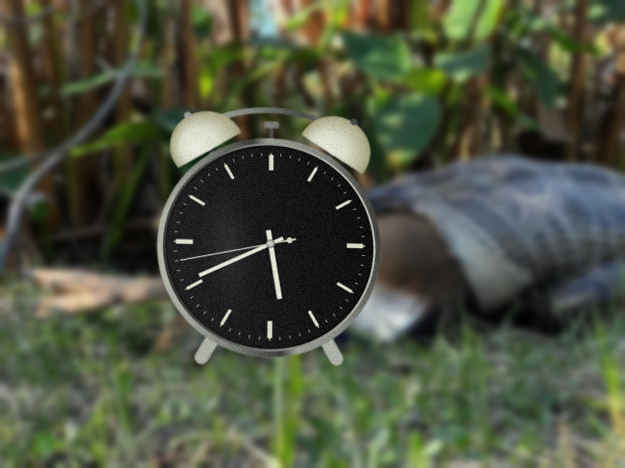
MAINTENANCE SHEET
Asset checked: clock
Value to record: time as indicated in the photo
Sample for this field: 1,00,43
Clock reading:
5,40,43
